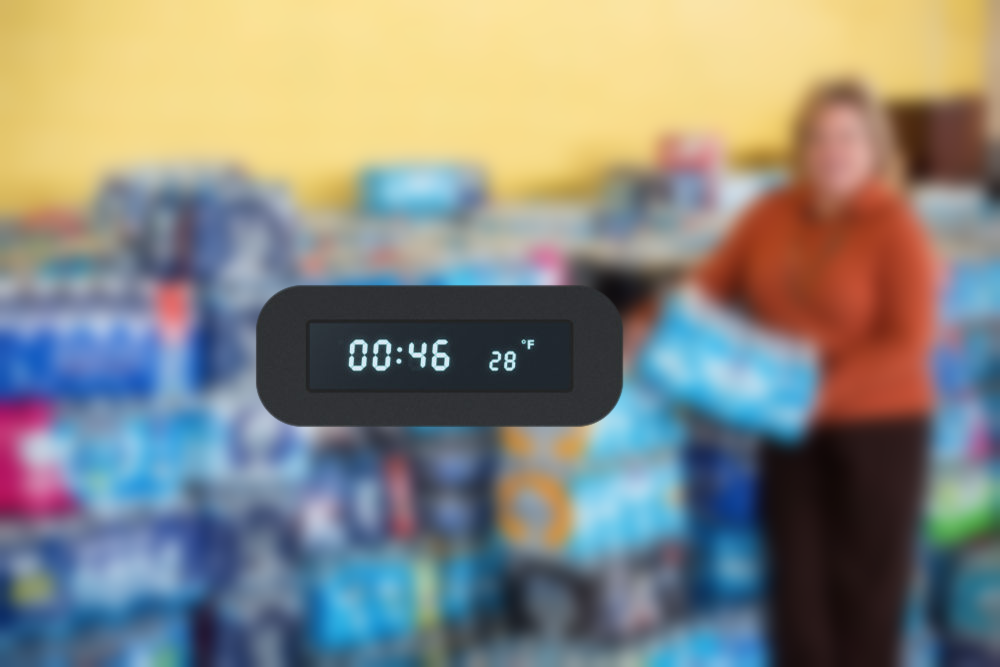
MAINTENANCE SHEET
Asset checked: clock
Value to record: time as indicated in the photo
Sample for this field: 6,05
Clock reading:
0,46
